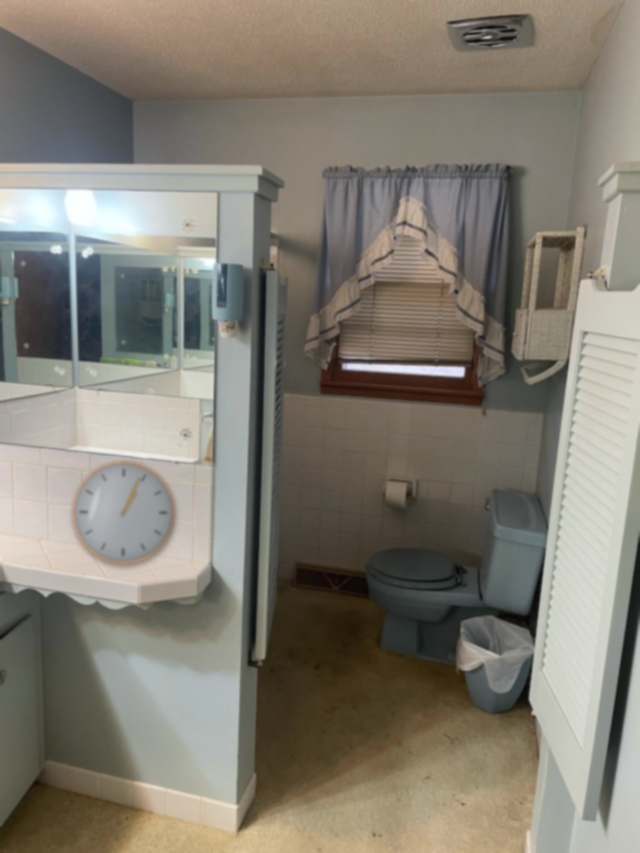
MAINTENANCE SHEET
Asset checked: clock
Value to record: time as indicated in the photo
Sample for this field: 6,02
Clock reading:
1,04
